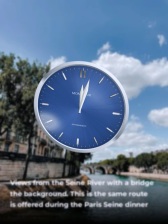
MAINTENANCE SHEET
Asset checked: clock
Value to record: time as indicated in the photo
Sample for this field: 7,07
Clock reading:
12,02
